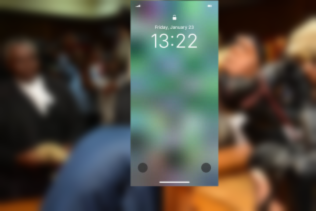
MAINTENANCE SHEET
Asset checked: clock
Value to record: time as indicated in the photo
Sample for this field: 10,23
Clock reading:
13,22
